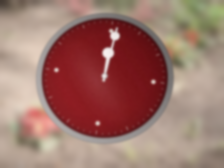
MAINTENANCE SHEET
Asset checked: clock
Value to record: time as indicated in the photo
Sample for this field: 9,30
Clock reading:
12,01
